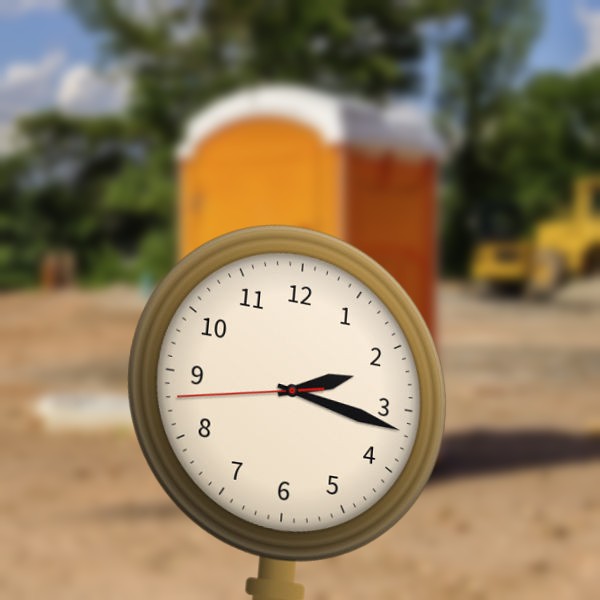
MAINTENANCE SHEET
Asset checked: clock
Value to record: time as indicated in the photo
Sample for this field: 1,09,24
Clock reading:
2,16,43
